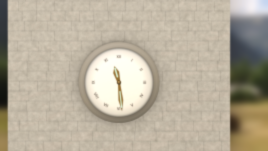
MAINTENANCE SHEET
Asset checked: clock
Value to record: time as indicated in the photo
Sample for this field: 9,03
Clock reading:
11,29
